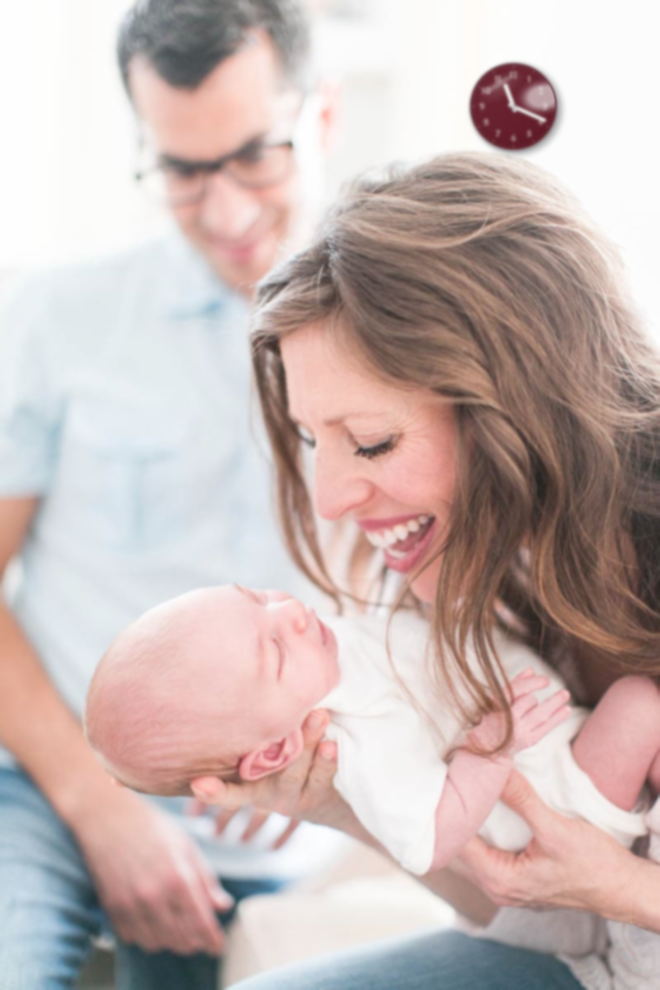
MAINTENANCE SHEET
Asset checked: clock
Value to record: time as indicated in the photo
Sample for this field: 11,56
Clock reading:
11,19
